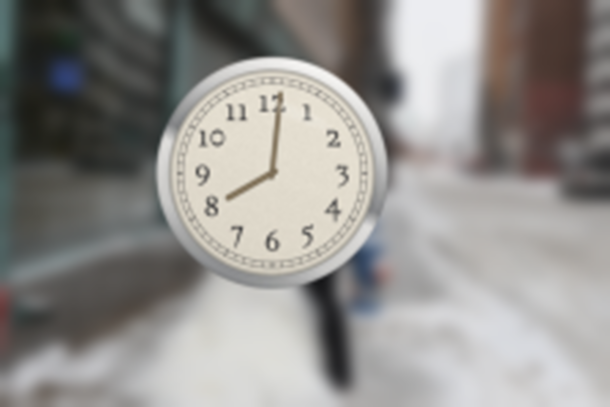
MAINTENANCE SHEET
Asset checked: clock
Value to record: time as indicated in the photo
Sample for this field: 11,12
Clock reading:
8,01
